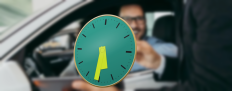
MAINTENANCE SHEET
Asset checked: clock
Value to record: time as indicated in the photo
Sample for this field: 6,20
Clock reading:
5,31
